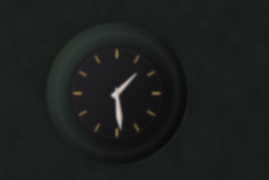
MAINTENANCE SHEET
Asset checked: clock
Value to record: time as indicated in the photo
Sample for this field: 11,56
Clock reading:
1,29
